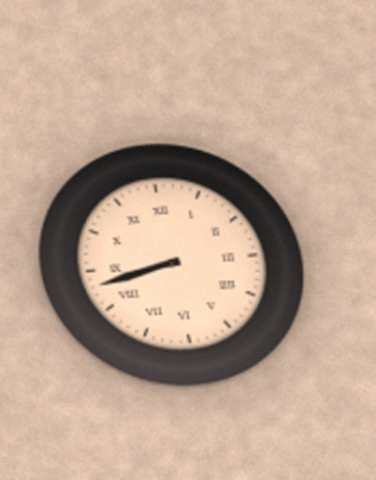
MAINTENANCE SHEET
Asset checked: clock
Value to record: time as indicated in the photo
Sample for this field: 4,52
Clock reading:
8,43
